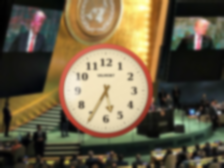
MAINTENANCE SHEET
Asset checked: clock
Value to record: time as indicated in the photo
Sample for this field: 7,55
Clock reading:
5,35
